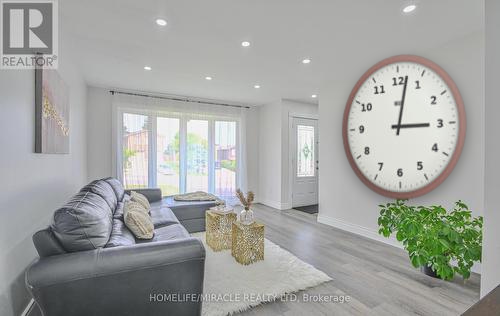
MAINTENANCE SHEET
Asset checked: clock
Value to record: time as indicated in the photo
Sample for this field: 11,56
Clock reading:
3,02
